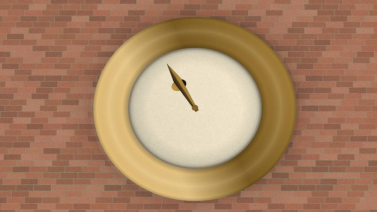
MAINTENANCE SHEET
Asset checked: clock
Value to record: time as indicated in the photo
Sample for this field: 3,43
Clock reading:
10,55
